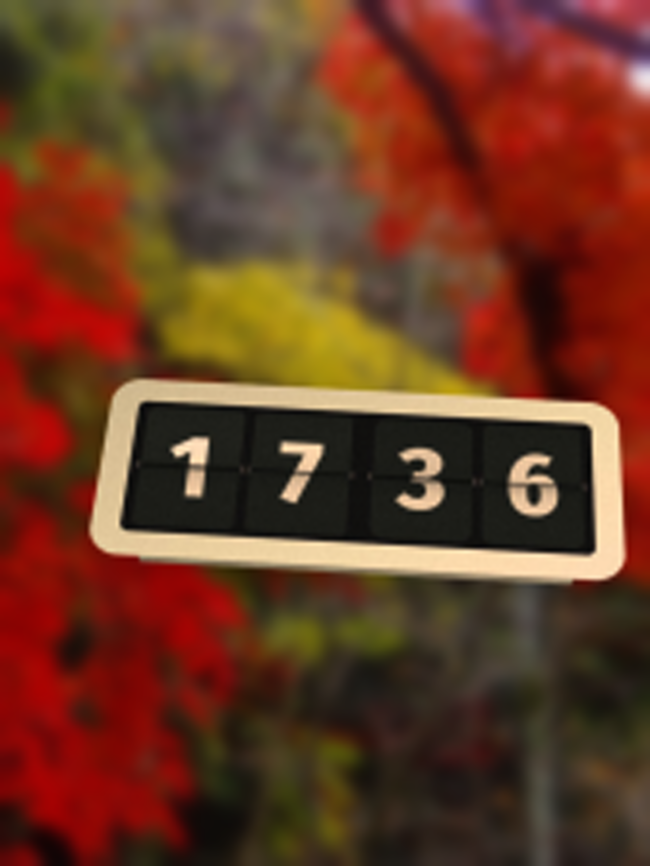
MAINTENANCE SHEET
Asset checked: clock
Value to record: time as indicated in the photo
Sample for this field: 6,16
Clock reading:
17,36
